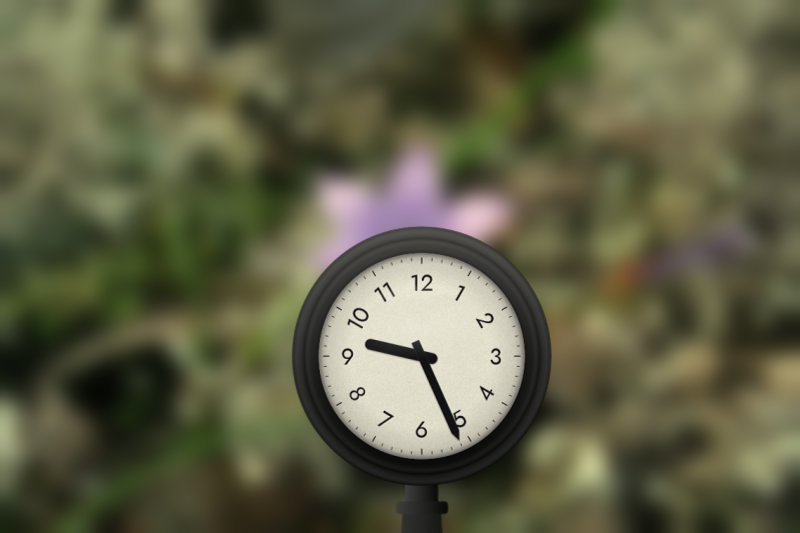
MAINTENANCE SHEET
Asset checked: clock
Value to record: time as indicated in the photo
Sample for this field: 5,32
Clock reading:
9,26
